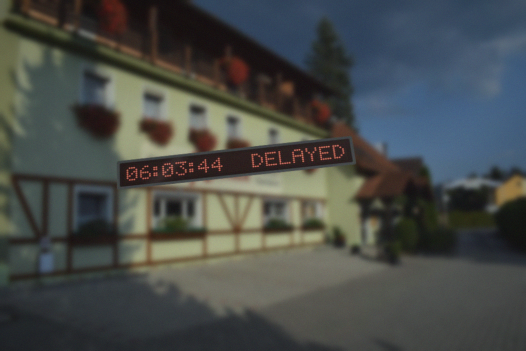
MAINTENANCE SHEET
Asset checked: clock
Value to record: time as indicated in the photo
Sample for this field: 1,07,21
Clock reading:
6,03,44
